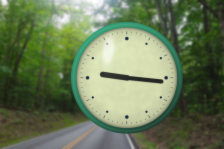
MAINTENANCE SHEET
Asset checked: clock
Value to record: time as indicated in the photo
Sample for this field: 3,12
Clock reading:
9,16
